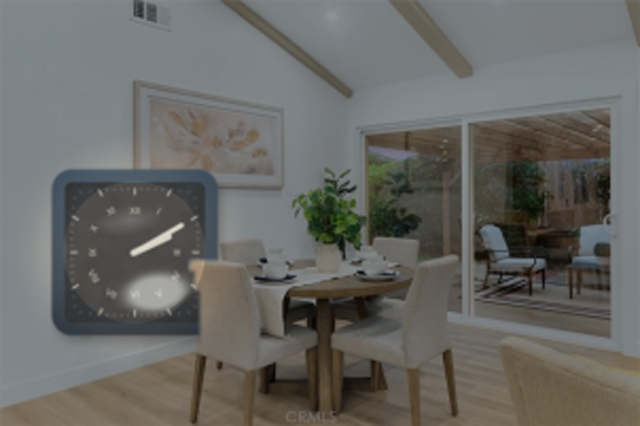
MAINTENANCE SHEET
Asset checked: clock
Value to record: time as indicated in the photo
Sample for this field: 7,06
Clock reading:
2,10
